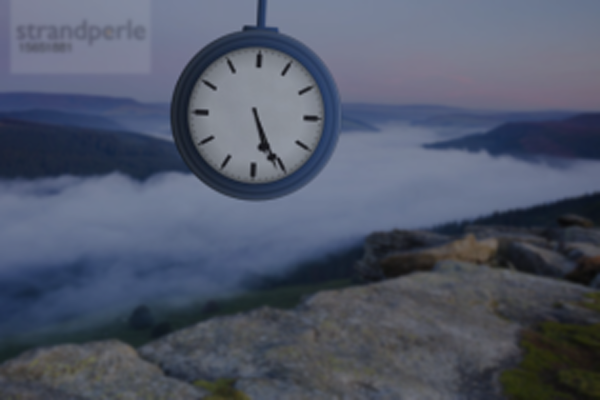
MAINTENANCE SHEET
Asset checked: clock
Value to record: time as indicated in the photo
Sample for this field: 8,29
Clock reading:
5,26
